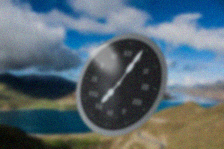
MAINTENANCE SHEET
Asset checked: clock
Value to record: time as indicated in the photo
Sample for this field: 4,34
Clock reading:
7,04
